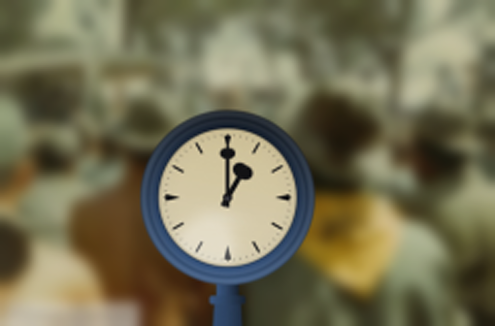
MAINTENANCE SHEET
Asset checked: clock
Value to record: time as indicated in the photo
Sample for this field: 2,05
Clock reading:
1,00
